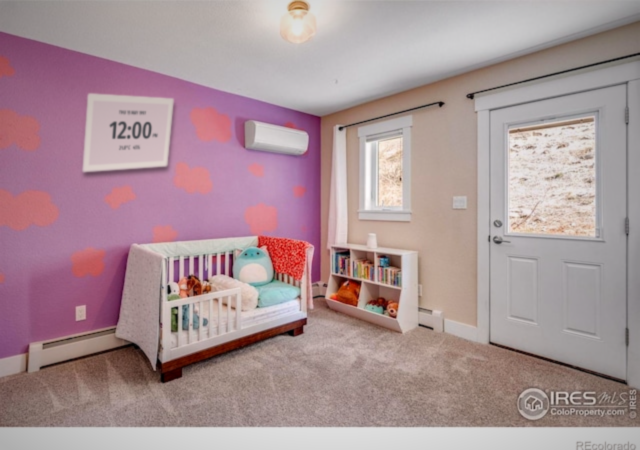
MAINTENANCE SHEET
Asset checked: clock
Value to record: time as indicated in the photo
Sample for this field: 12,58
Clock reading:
12,00
